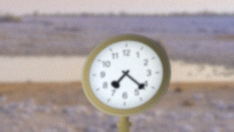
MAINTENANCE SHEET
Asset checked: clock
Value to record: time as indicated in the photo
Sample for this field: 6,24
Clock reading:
7,22
